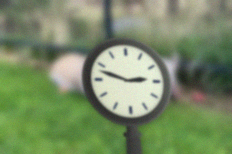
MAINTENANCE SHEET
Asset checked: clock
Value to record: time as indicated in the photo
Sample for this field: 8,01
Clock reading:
2,48
